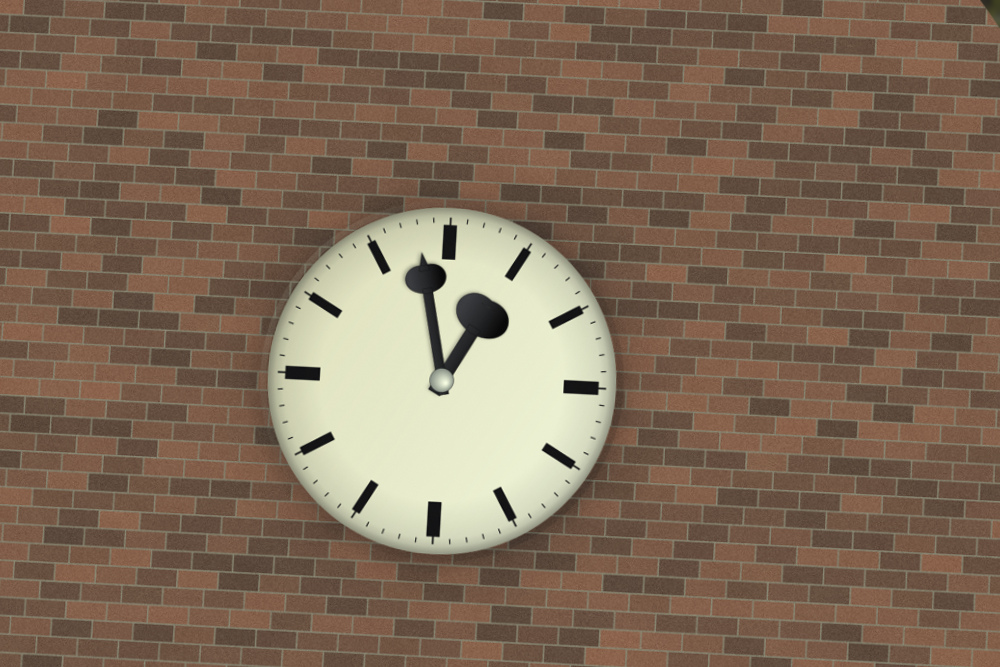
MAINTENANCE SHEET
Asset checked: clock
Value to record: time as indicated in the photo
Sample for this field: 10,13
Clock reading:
12,58
